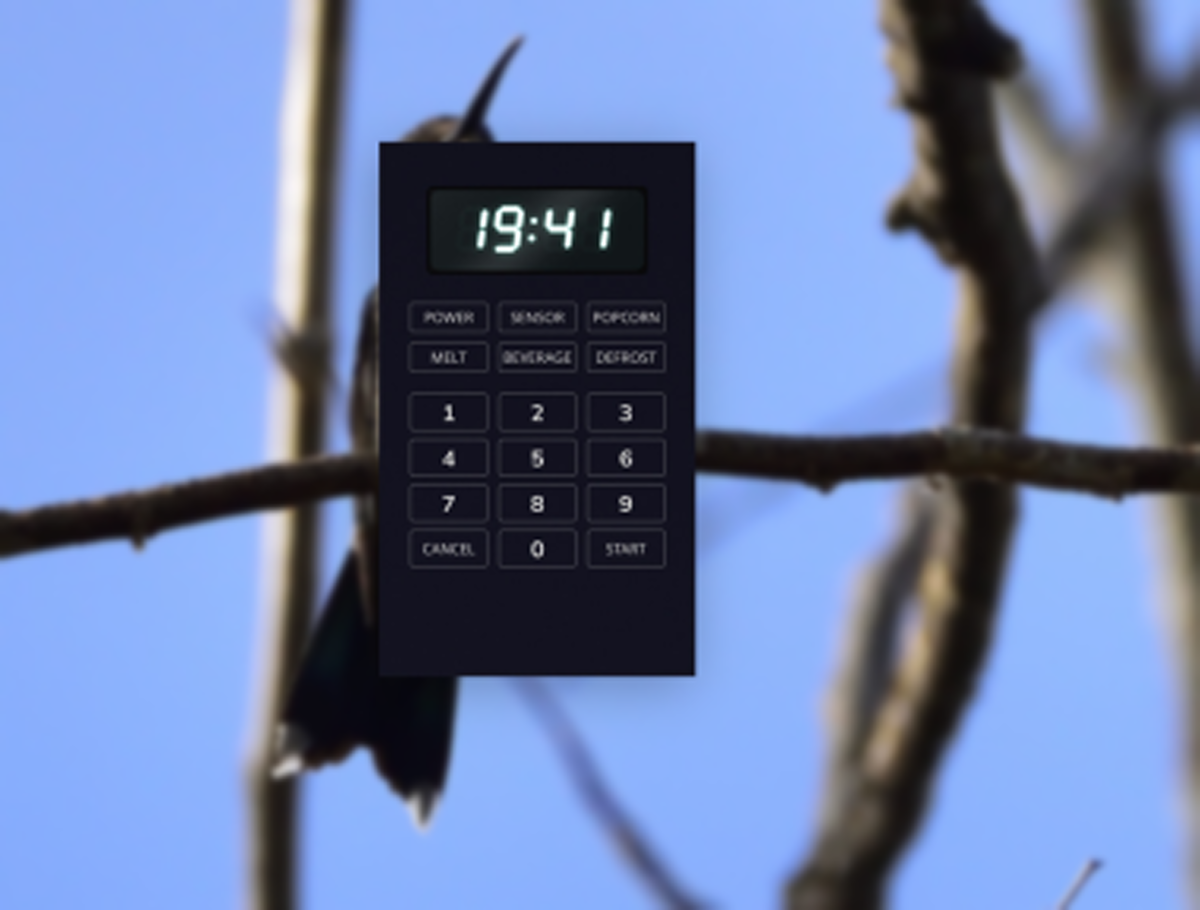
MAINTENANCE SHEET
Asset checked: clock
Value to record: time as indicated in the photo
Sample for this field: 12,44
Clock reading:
19,41
